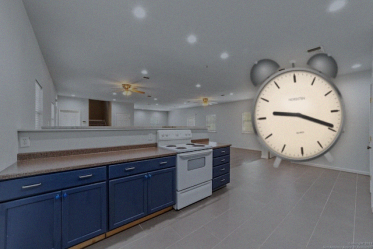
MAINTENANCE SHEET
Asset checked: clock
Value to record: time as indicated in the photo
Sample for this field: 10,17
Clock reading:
9,19
